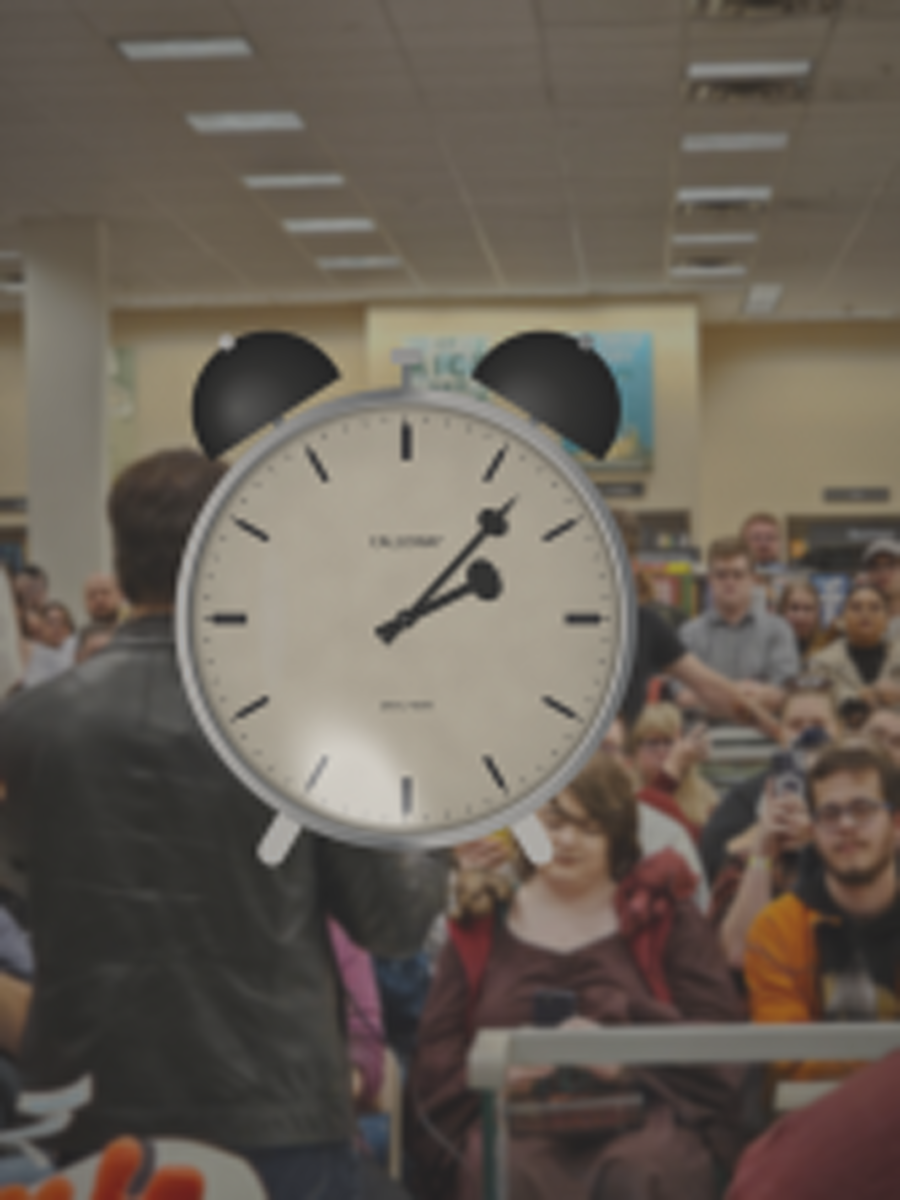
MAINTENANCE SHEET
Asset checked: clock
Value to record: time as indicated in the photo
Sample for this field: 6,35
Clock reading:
2,07
